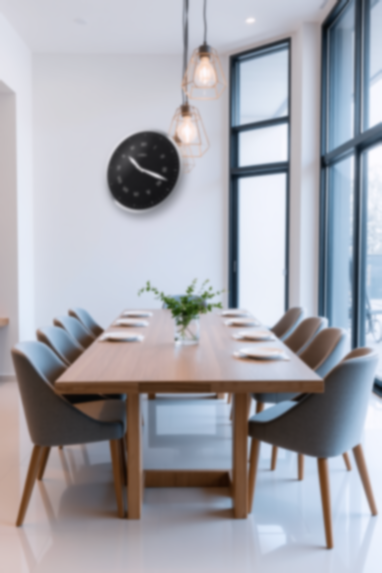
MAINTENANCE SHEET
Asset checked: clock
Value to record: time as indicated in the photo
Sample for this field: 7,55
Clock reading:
10,18
